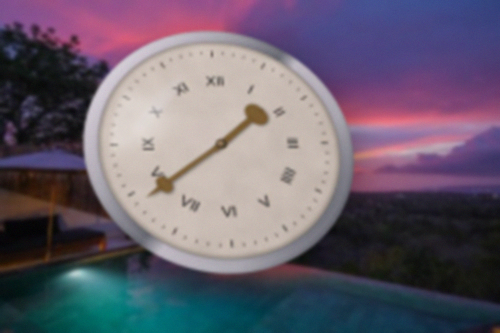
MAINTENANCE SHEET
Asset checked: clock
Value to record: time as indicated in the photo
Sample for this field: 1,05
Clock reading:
1,39
